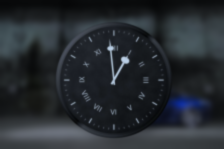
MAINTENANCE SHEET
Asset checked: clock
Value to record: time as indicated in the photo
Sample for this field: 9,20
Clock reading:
12,59
